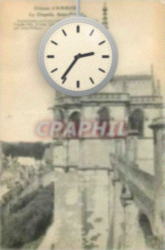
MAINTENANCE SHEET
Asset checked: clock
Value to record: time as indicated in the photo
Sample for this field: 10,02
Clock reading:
2,36
